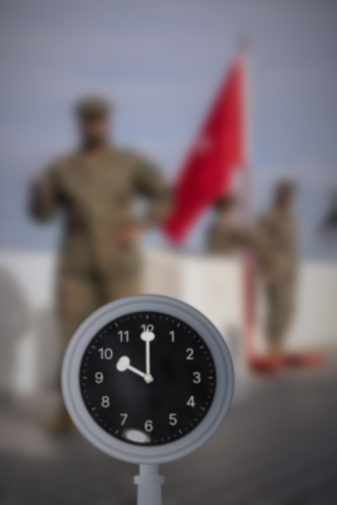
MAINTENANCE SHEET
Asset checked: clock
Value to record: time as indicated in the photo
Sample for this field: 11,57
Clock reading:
10,00
